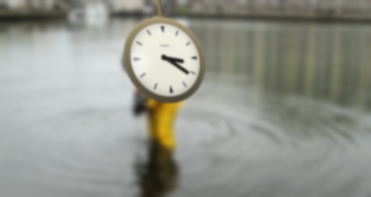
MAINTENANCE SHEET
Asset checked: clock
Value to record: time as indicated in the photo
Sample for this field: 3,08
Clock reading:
3,21
